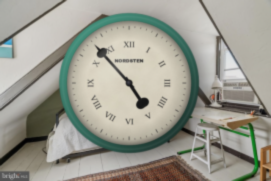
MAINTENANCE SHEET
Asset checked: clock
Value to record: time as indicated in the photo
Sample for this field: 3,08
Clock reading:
4,53
